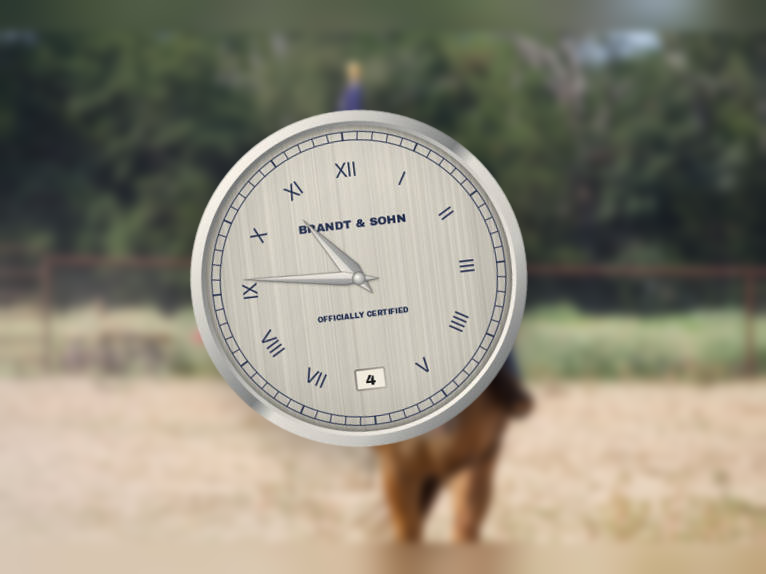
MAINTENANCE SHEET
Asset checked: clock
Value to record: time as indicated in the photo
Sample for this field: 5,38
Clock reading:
10,46
